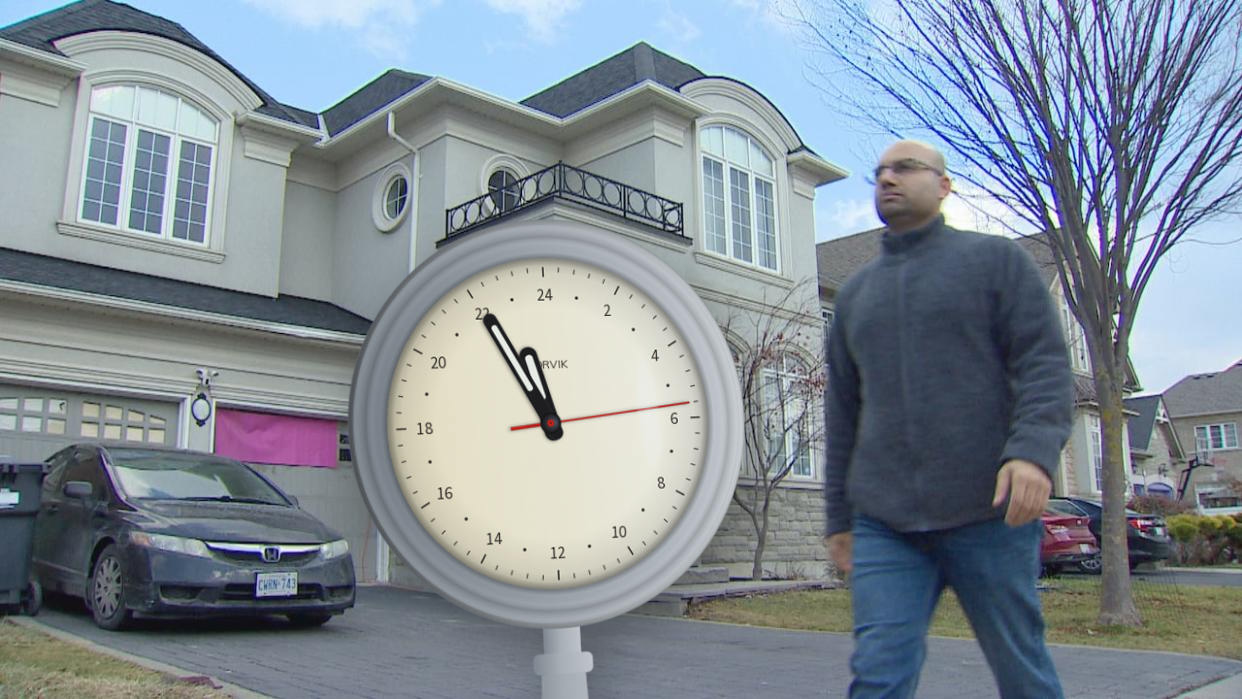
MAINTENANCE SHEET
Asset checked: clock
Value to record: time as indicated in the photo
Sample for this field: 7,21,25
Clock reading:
22,55,14
